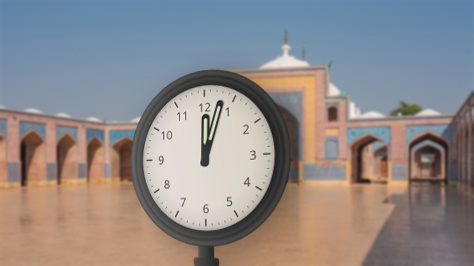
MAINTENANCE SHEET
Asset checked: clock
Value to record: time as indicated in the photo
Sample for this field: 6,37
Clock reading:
12,03
